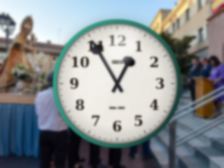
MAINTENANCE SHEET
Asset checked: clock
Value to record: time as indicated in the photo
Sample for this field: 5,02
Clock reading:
12,55
